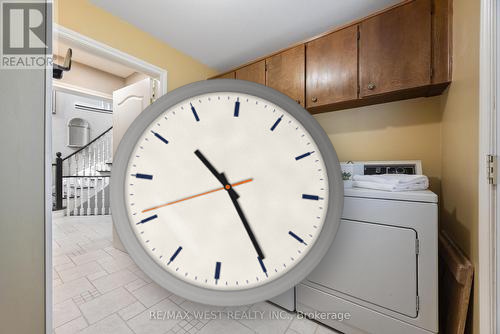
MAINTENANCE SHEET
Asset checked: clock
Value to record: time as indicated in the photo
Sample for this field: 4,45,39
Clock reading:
10,24,41
